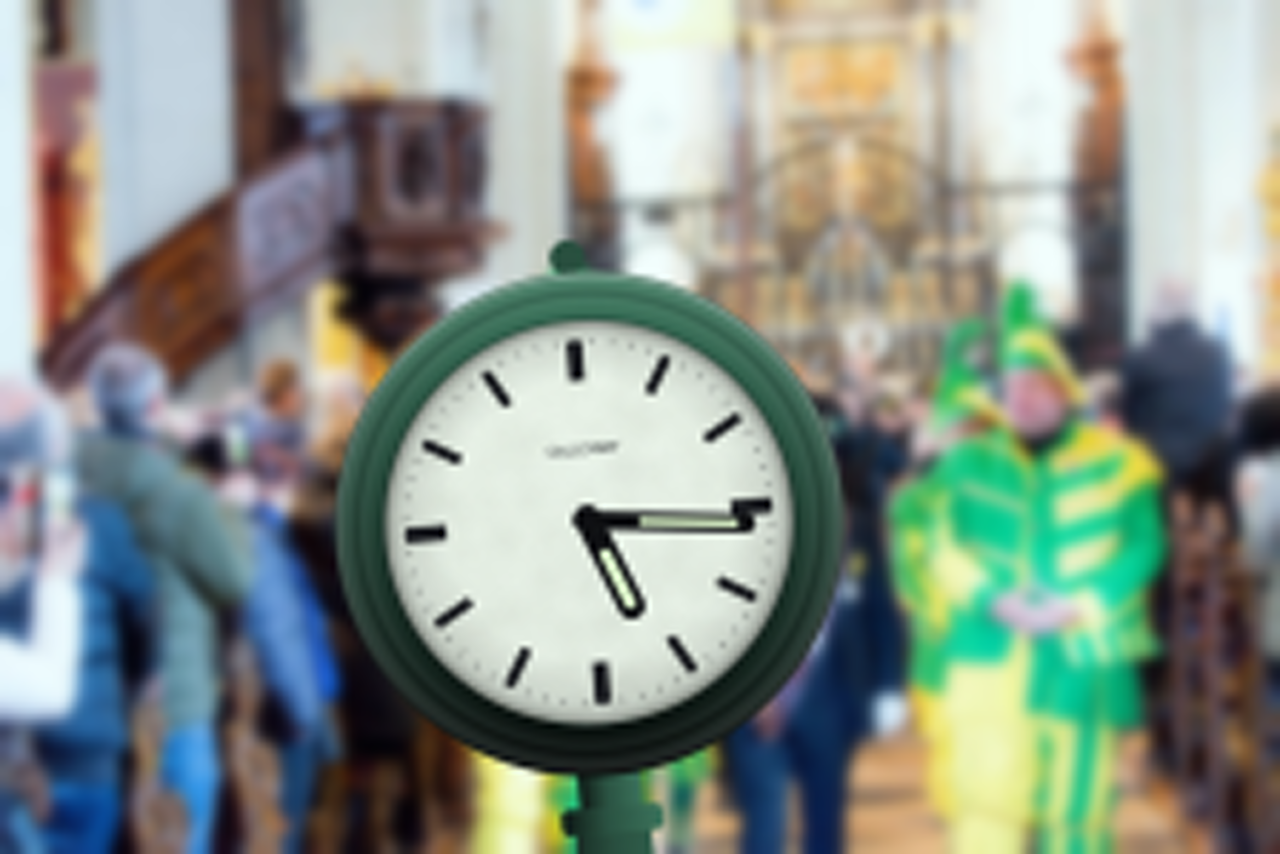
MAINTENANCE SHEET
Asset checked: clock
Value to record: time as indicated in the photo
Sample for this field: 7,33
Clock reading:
5,16
